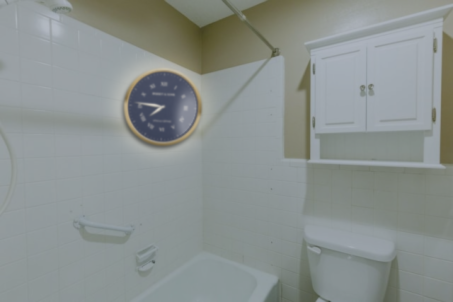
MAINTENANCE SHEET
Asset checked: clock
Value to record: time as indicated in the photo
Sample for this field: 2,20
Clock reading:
7,46
